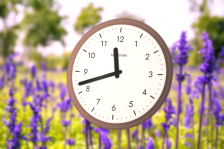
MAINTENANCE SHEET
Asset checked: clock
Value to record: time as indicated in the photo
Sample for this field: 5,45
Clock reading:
11,42
